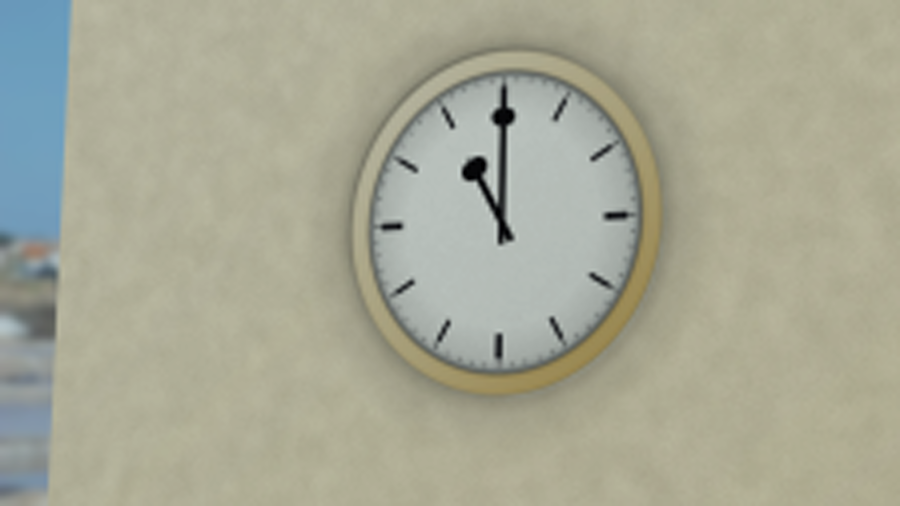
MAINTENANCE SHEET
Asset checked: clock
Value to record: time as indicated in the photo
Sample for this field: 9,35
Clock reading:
11,00
